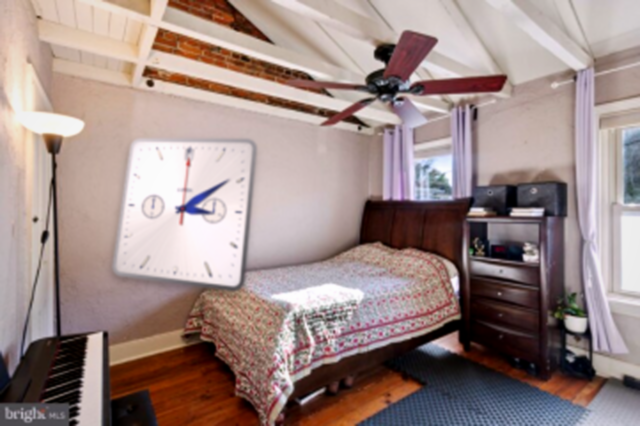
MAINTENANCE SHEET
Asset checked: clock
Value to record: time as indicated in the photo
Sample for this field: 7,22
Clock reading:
3,09
